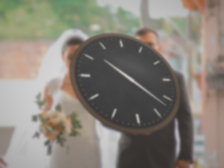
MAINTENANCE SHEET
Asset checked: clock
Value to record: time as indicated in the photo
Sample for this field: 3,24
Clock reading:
10,22
